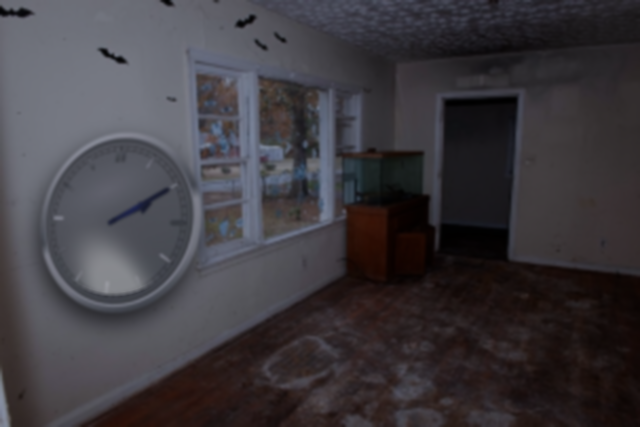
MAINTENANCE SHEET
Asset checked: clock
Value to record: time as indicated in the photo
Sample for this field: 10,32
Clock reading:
2,10
